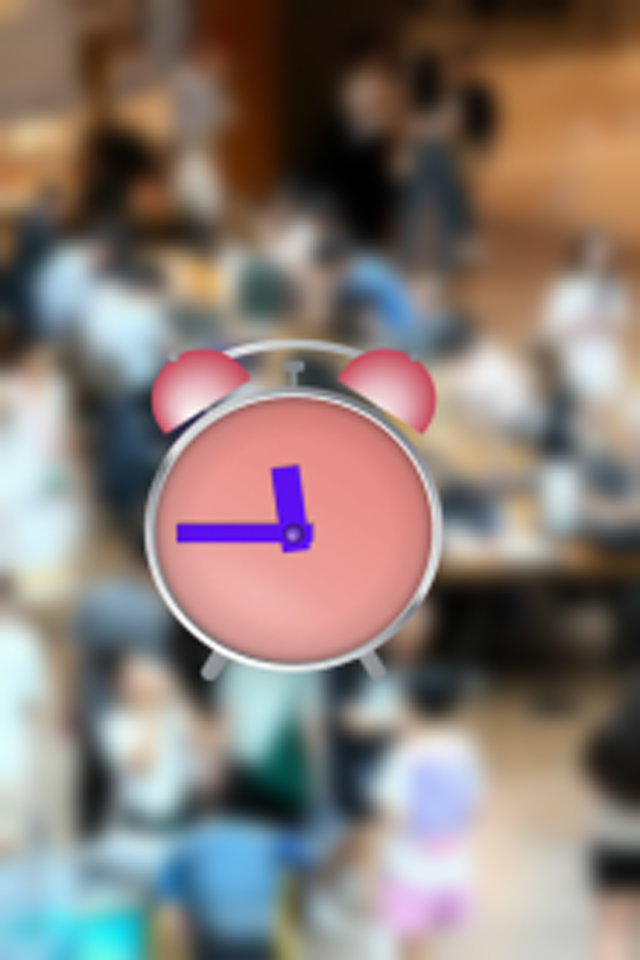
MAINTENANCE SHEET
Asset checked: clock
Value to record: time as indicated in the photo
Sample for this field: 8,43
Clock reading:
11,45
